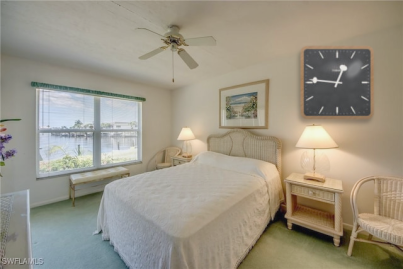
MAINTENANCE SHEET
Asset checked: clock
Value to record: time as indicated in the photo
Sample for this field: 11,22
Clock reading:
12,46
